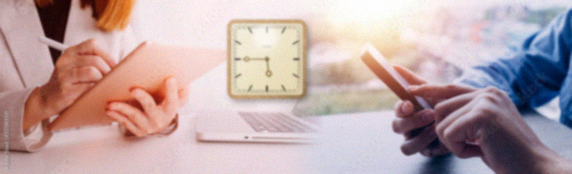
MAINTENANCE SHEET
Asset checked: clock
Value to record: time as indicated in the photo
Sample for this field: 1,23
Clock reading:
5,45
